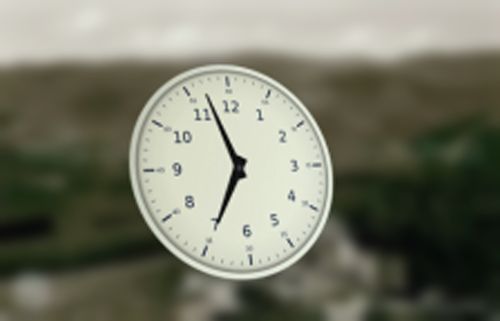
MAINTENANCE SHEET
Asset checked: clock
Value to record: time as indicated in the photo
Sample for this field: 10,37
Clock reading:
6,57
